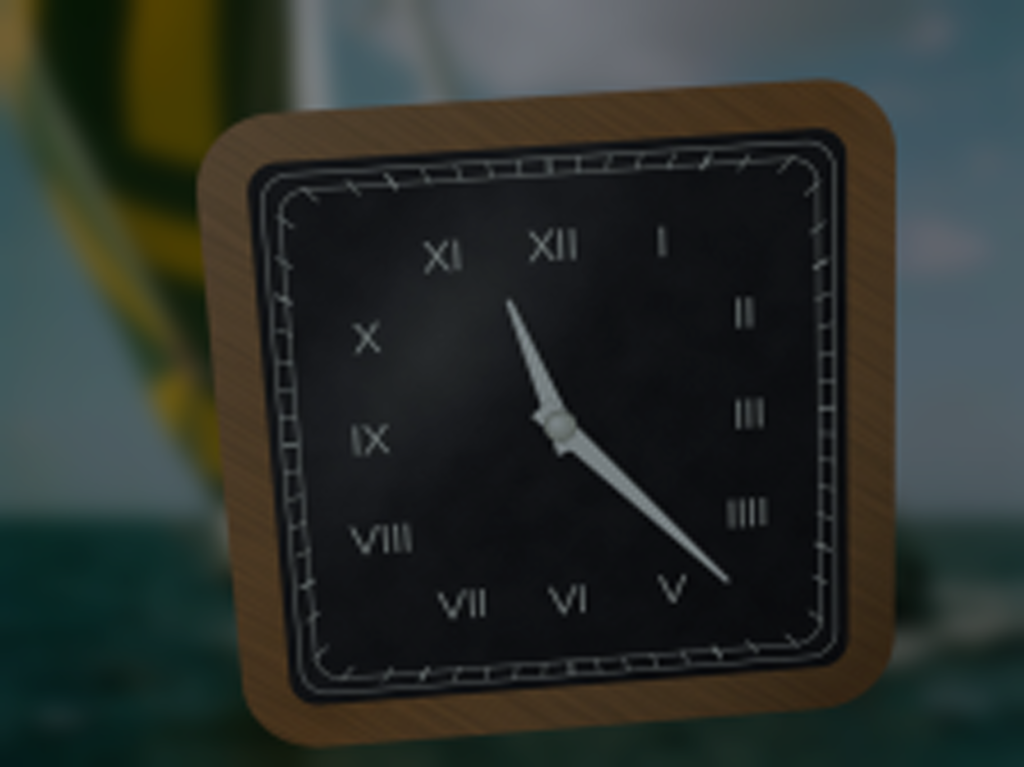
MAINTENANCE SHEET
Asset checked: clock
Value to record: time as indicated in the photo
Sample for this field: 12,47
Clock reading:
11,23
